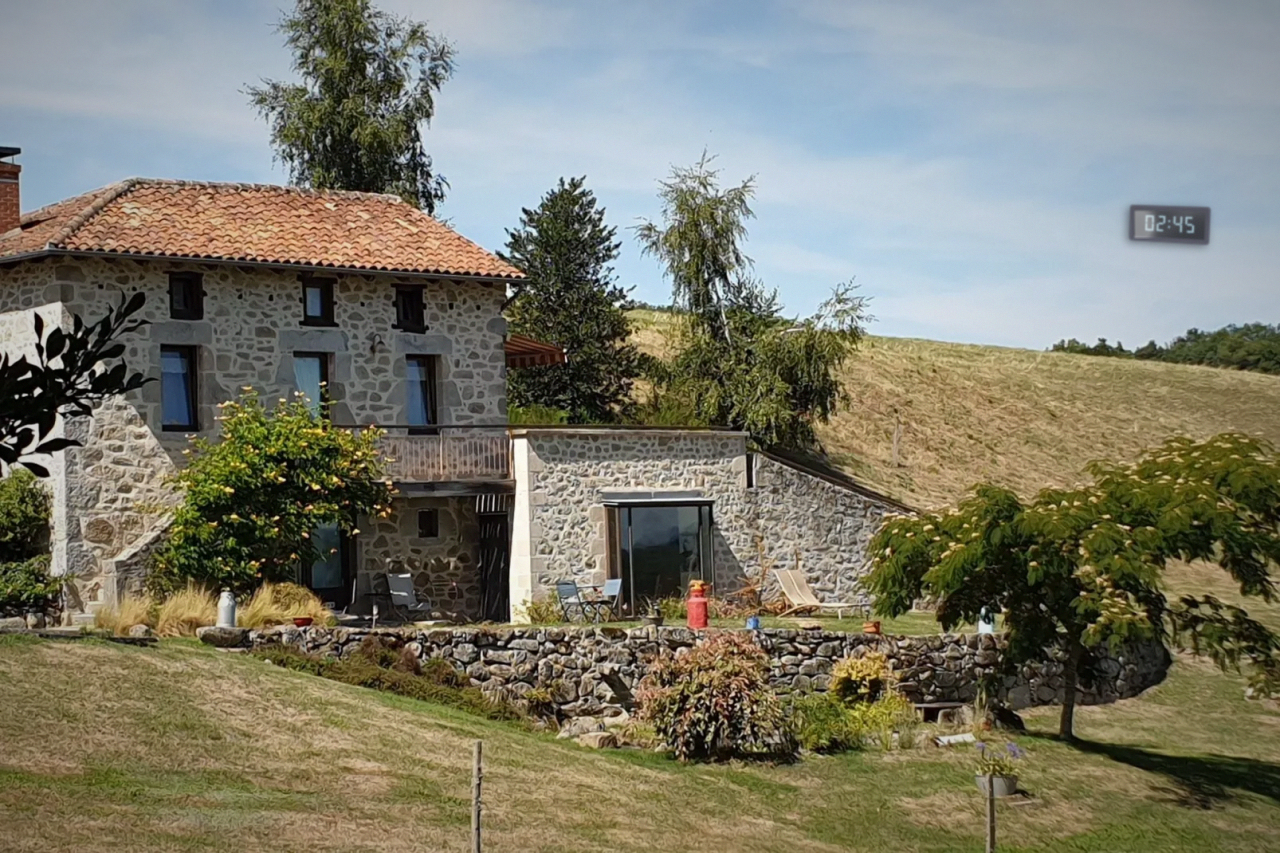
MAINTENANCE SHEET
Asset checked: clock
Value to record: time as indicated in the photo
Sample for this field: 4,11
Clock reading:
2,45
